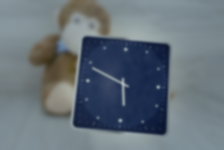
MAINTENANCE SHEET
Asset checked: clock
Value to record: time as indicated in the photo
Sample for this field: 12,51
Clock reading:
5,49
